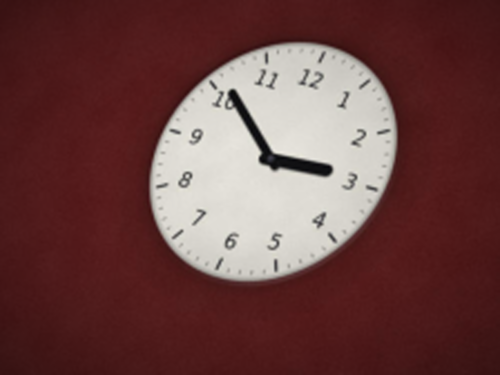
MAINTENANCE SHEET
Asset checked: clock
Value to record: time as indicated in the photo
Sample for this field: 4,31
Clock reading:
2,51
